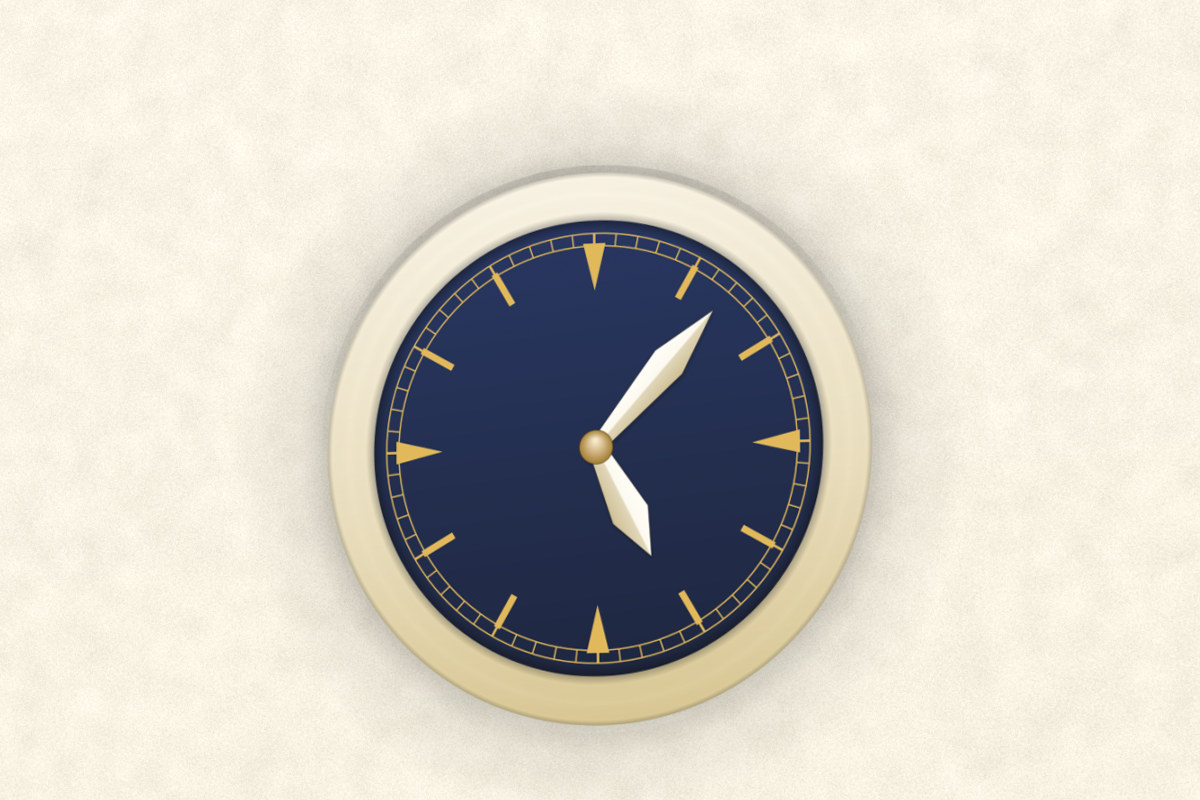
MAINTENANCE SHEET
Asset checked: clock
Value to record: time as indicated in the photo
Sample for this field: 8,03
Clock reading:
5,07
